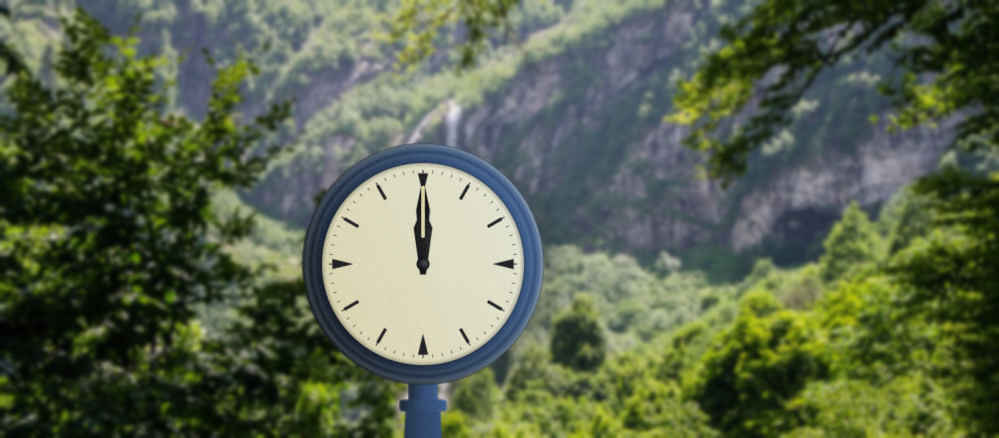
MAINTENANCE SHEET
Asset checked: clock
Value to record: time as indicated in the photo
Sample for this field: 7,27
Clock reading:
12,00
